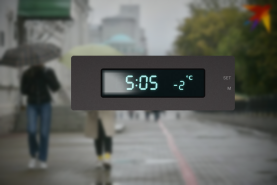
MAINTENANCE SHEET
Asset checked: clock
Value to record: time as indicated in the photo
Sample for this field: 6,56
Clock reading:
5,05
